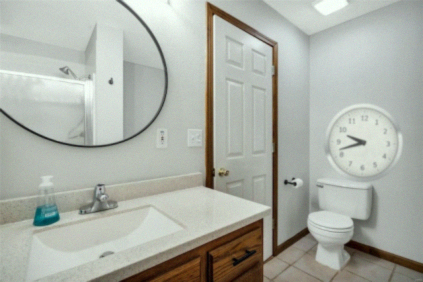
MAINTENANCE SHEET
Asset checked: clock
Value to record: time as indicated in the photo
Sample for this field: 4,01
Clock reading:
9,42
